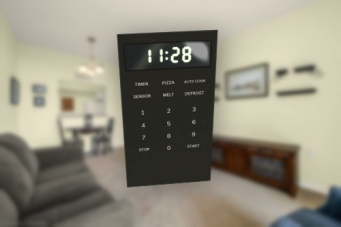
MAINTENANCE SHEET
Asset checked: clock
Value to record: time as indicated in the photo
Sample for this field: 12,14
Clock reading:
11,28
